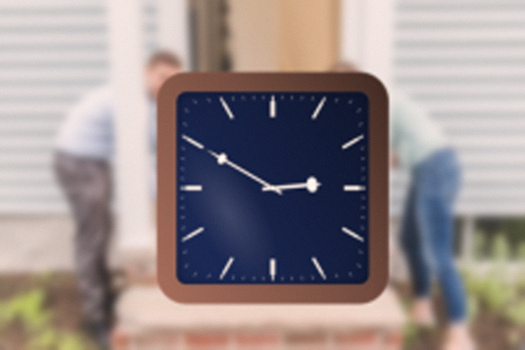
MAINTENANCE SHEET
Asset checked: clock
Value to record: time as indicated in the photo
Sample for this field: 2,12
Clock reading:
2,50
